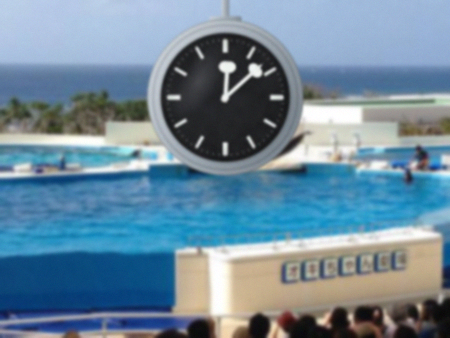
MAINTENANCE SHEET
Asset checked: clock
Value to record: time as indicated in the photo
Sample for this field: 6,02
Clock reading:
12,08
